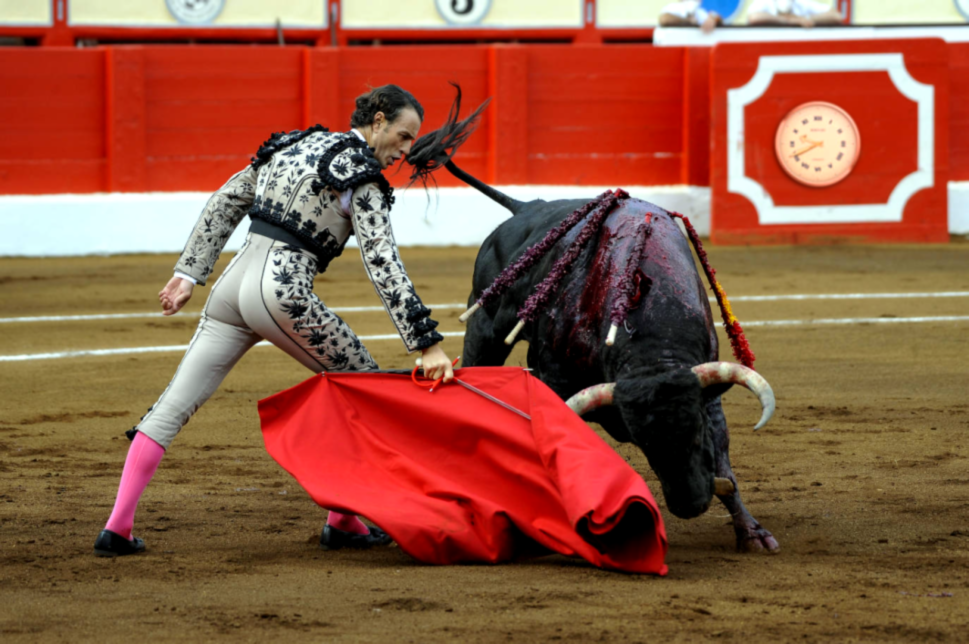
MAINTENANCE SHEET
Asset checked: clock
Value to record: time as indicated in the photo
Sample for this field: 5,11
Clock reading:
9,41
